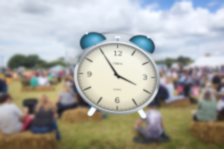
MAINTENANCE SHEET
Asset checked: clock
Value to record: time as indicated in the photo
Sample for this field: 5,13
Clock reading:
3,55
